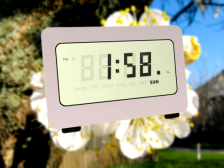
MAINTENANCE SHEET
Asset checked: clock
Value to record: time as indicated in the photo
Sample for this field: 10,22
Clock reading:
1,58
